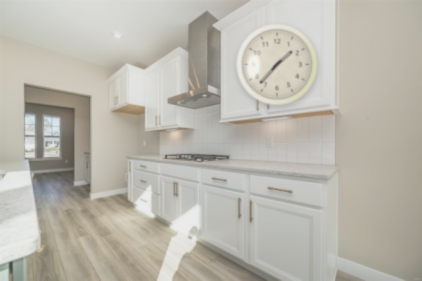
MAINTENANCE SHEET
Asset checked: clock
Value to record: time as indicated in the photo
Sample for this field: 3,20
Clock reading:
1,37
